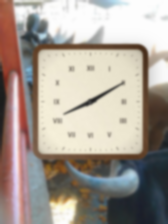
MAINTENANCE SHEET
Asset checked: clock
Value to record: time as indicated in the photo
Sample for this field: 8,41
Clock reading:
8,10
